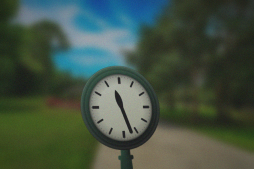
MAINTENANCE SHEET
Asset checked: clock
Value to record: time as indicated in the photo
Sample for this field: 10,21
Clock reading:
11,27
